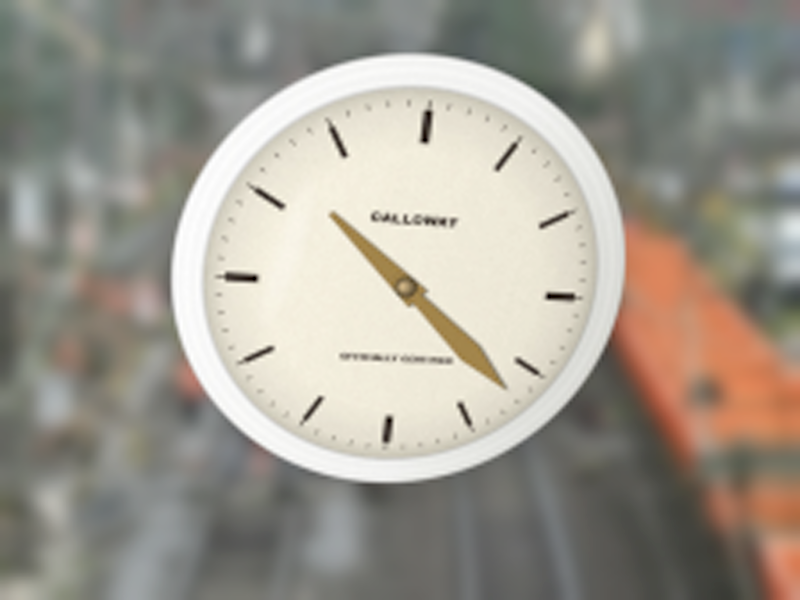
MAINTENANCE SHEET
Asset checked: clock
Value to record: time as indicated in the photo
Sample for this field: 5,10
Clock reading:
10,22
